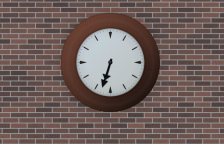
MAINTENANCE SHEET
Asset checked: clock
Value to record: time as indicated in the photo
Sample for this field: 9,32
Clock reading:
6,33
